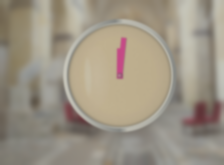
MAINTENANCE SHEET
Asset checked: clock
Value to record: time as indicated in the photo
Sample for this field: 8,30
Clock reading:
12,01
